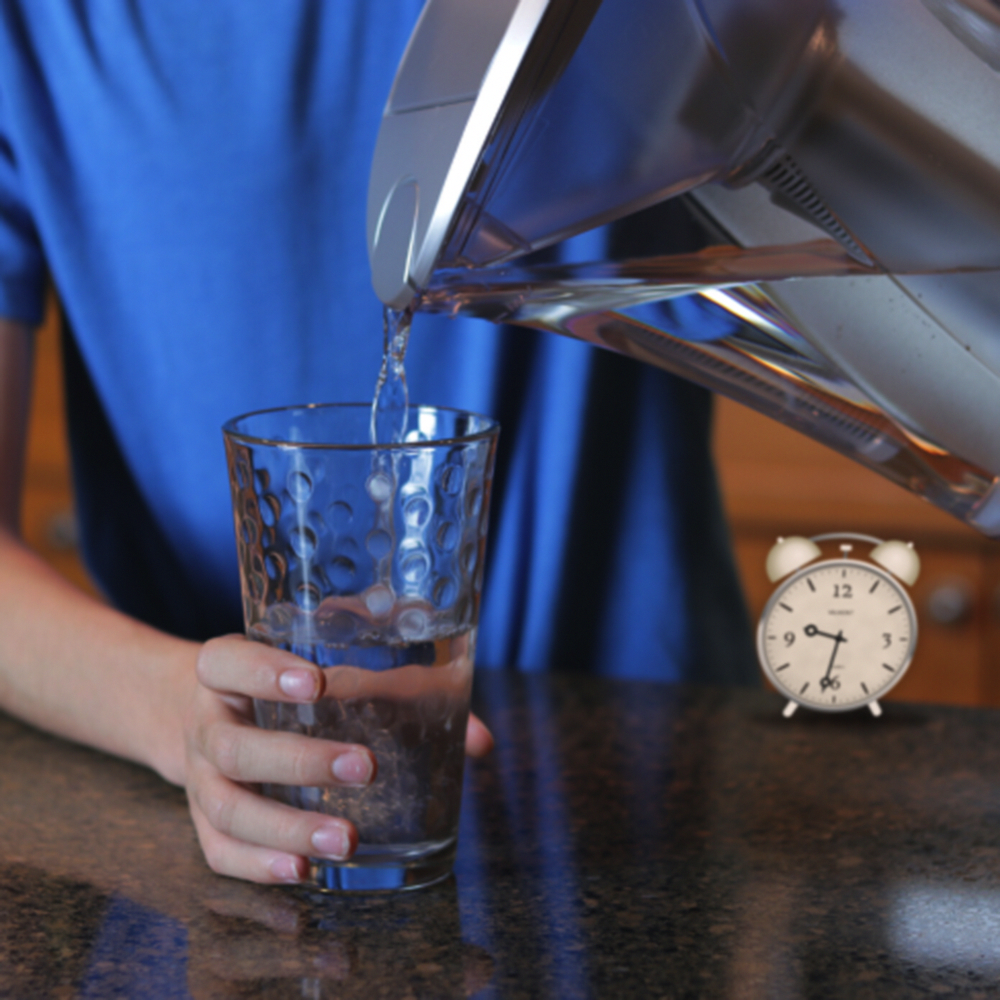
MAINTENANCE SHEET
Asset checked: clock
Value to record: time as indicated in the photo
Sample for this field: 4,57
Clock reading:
9,32
